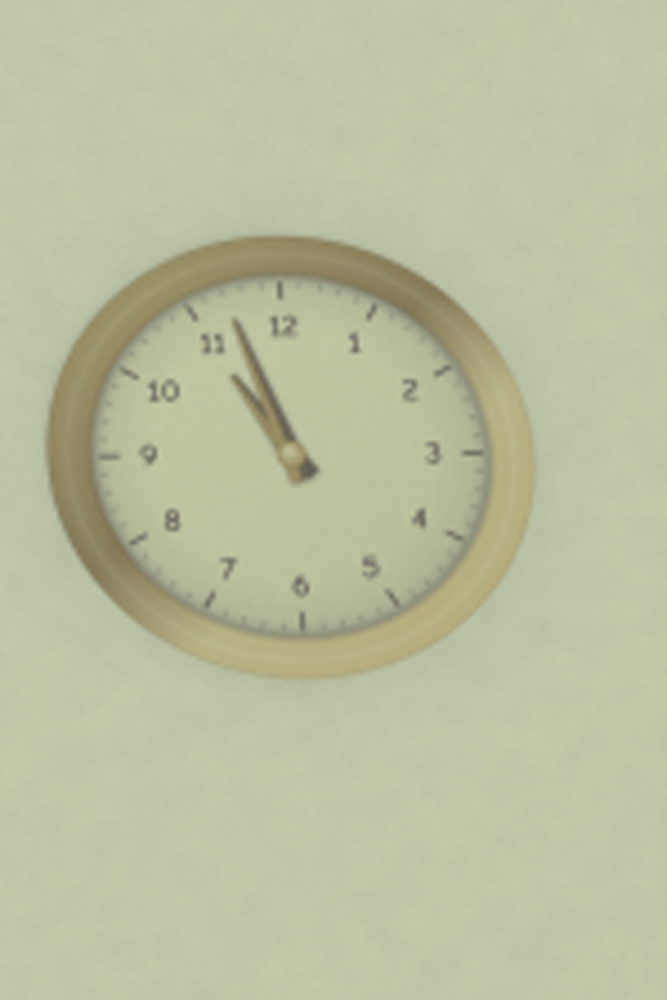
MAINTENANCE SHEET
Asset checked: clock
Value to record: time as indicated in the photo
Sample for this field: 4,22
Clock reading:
10,57
